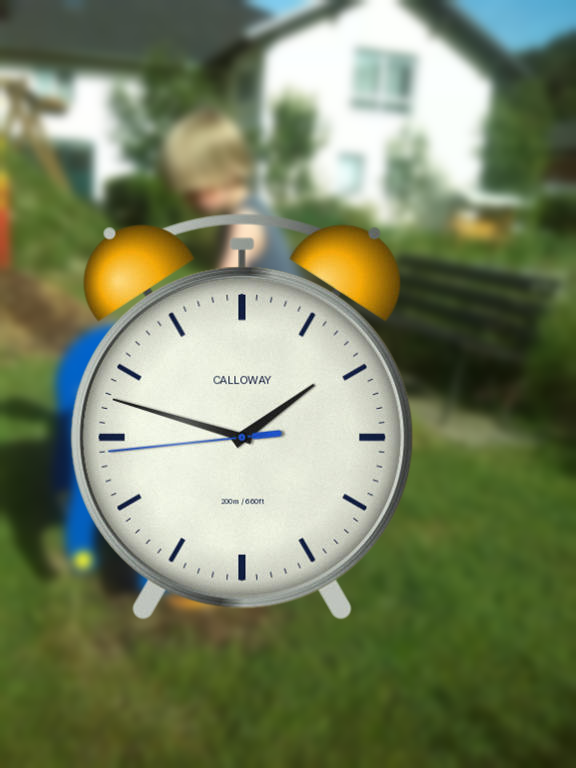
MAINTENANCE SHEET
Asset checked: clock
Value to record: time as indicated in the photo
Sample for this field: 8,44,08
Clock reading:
1,47,44
